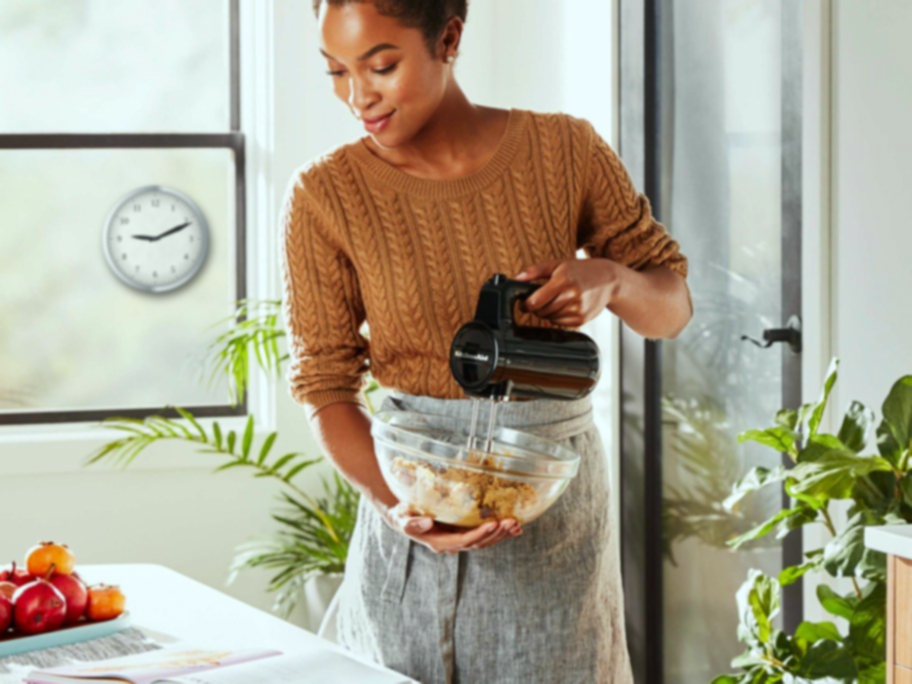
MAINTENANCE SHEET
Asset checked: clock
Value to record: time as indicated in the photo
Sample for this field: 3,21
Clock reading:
9,11
